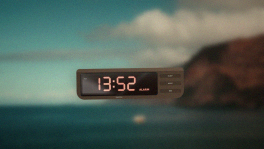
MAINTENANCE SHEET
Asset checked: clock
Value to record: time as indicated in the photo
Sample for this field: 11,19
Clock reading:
13,52
